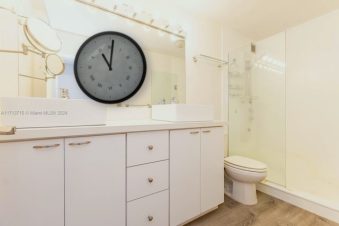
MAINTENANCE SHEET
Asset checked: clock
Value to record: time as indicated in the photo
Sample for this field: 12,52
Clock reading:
11,01
